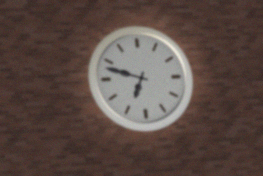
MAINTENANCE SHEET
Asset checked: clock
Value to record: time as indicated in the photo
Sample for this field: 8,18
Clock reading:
6,48
